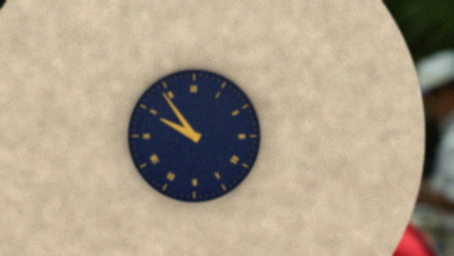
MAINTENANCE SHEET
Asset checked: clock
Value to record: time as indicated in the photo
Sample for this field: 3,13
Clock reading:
9,54
